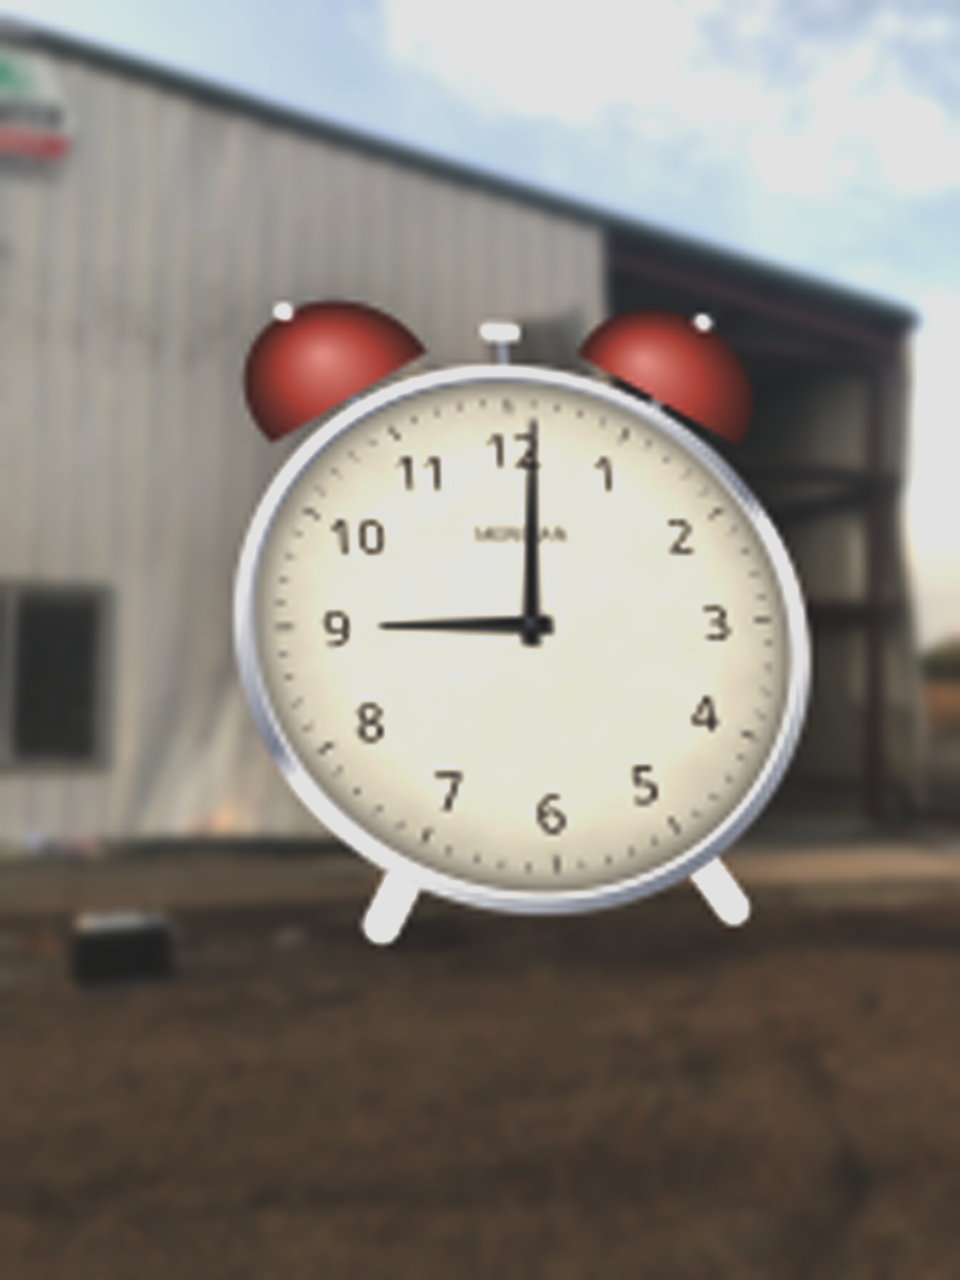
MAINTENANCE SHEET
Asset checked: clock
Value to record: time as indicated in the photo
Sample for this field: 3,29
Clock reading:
9,01
